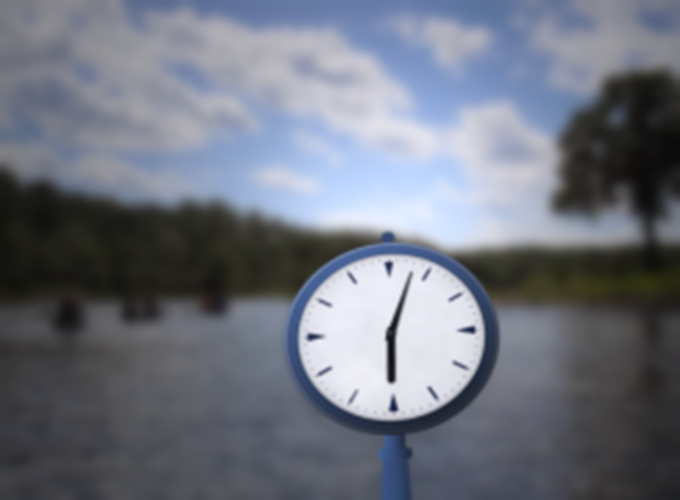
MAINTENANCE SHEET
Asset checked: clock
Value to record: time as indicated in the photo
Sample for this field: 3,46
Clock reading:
6,03
